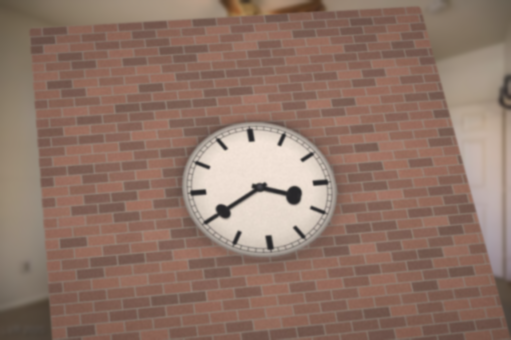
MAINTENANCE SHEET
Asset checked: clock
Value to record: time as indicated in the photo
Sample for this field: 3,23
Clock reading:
3,40
